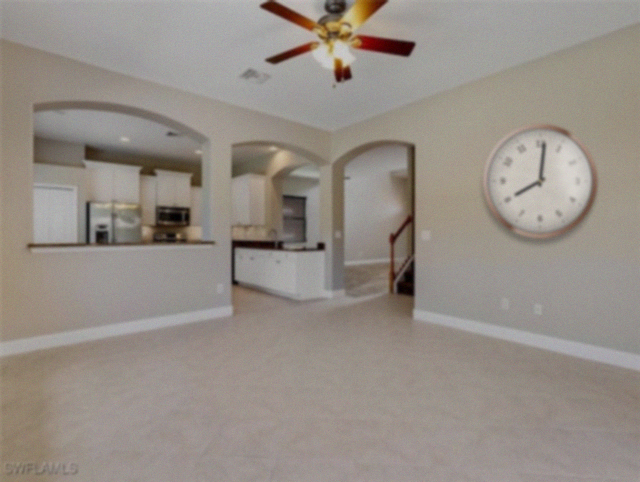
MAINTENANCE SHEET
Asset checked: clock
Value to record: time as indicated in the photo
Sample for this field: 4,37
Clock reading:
8,01
